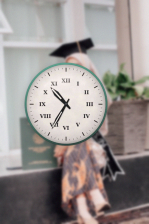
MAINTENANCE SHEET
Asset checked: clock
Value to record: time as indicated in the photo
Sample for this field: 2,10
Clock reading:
10,35
